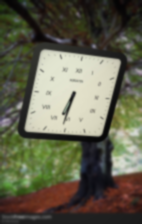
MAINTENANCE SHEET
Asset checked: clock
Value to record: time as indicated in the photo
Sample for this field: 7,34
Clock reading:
6,31
